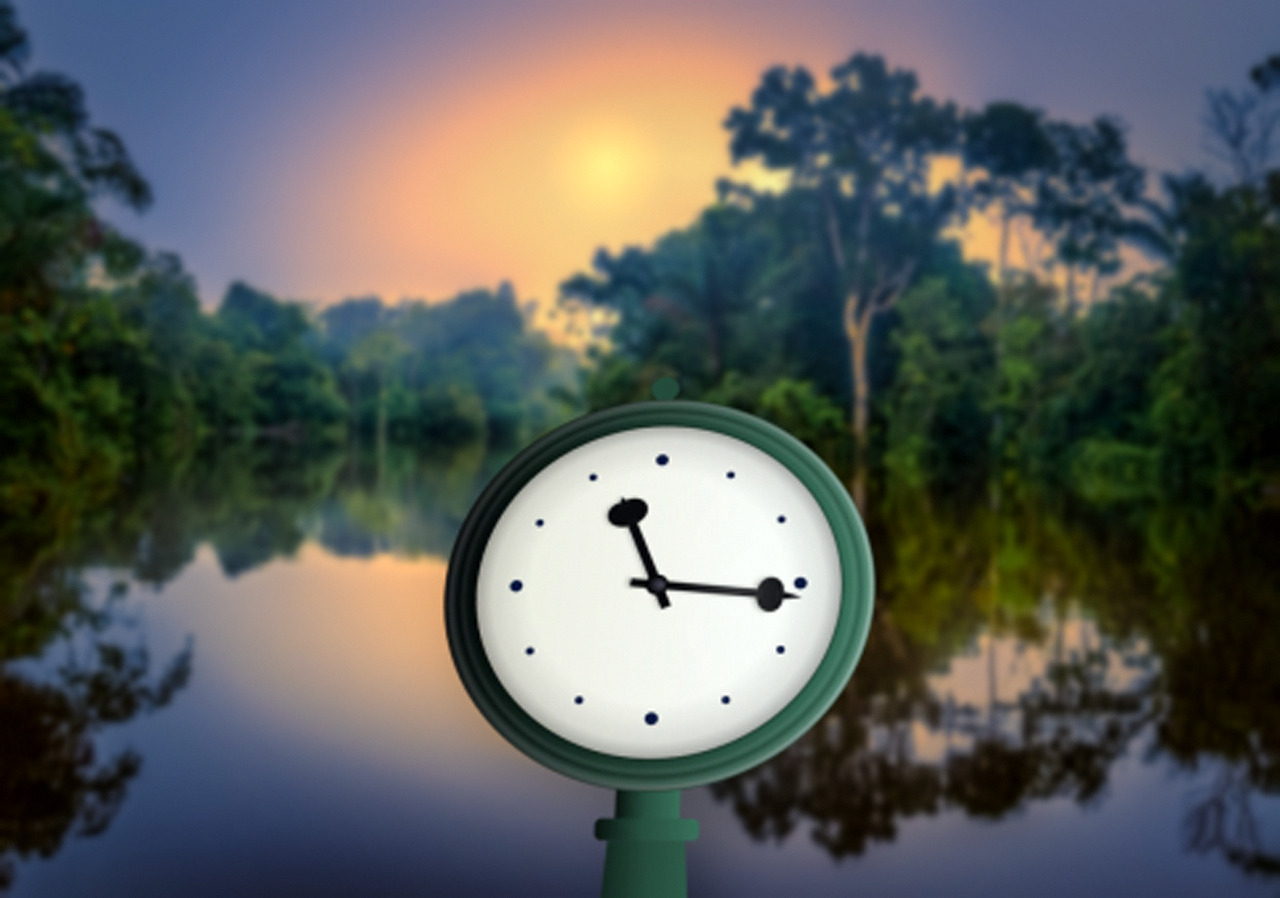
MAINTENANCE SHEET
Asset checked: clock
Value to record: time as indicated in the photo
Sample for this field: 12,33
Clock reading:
11,16
